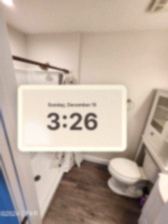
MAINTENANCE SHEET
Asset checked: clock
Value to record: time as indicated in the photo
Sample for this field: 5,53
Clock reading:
3,26
